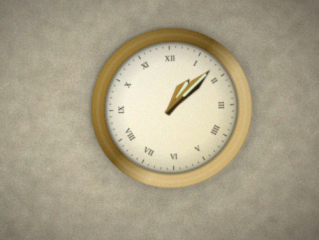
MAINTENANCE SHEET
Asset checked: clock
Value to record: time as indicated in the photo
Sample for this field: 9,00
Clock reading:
1,08
